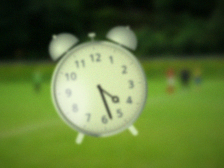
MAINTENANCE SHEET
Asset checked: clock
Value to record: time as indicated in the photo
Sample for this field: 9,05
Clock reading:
4,28
